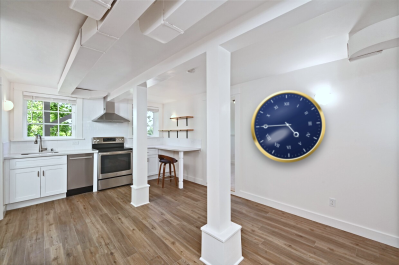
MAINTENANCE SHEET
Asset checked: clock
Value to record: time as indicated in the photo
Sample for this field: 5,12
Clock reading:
4,45
